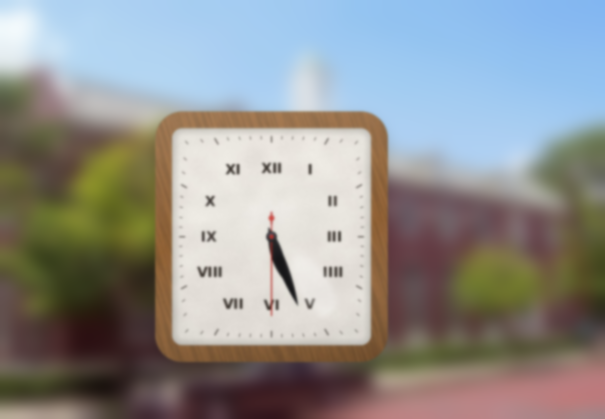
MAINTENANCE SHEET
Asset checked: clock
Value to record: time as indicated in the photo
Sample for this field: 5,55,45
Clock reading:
5,26,30
